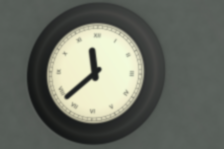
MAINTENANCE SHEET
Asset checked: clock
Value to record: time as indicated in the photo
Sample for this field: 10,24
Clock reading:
11,38
